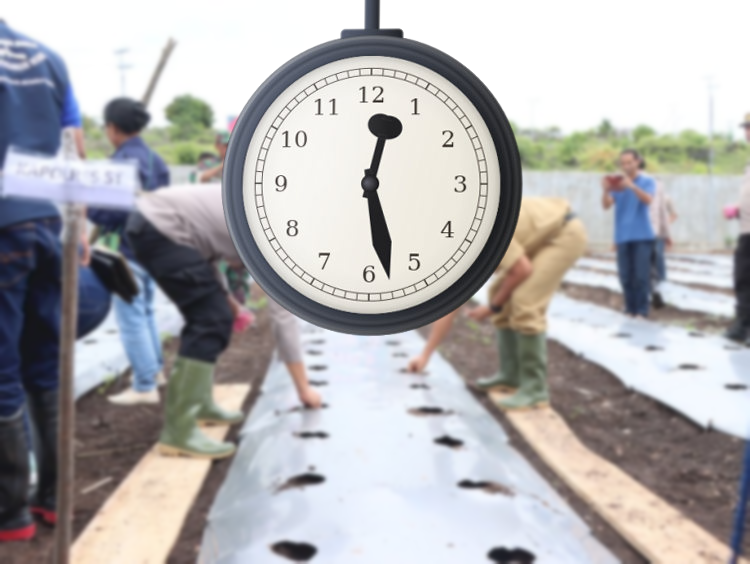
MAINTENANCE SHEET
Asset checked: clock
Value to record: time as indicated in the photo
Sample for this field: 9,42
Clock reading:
12,28
